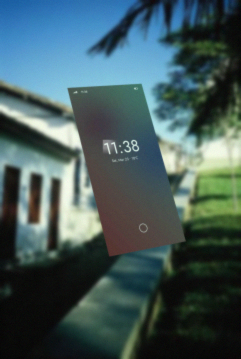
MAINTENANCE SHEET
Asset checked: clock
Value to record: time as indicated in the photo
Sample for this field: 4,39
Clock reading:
11,38
